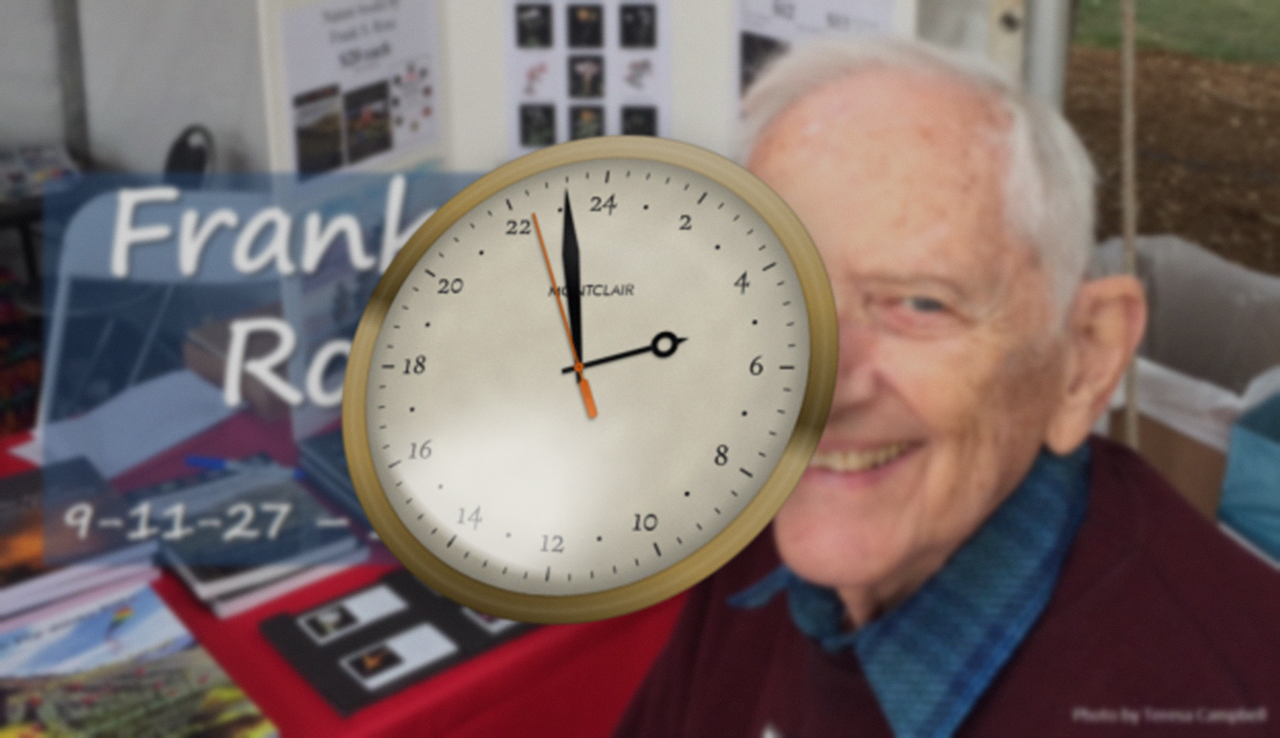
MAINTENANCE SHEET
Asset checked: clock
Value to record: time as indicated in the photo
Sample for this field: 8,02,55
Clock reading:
4,57,56
